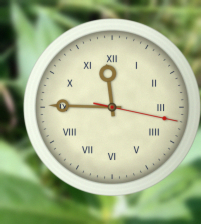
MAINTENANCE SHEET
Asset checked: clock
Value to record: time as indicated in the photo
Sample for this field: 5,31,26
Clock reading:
11,45,17
